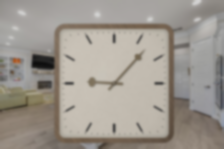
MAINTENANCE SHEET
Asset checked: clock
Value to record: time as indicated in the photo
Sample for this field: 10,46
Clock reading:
9,07
